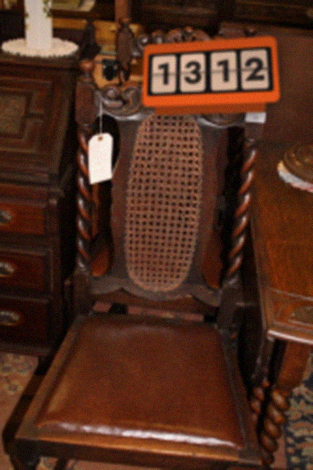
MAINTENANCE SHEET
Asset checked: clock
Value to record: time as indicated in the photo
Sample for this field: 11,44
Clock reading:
13,12
